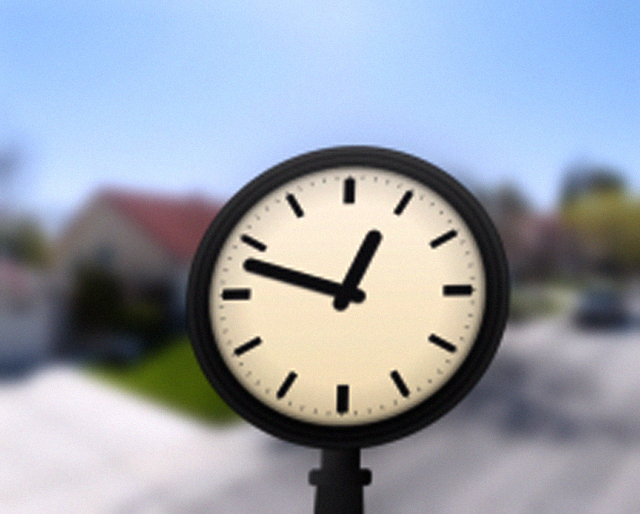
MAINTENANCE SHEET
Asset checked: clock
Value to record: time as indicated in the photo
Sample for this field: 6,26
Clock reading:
12,48
